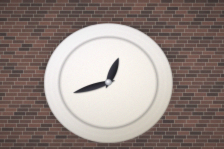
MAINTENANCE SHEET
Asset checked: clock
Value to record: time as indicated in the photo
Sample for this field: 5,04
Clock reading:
12,42
